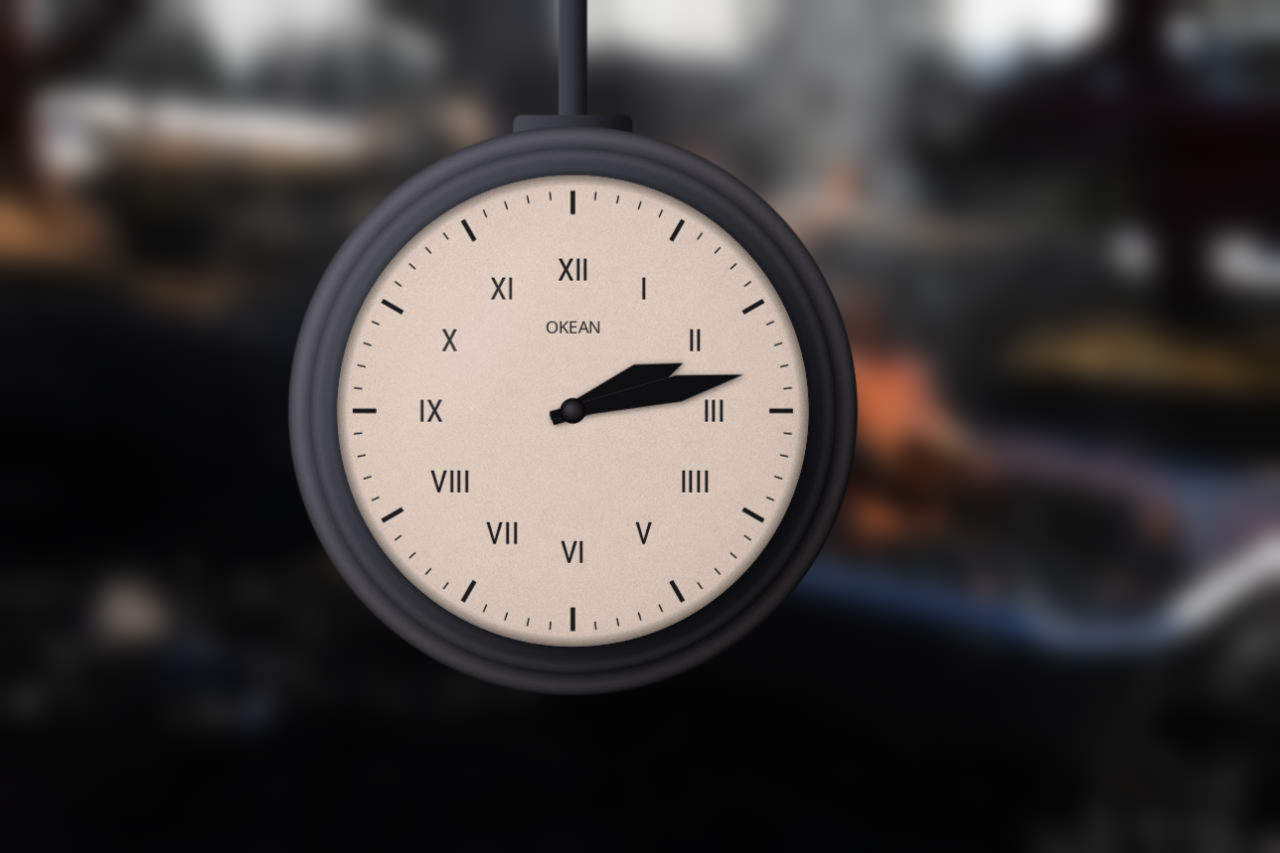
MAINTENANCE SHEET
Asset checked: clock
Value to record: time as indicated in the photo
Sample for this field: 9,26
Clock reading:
2,13
